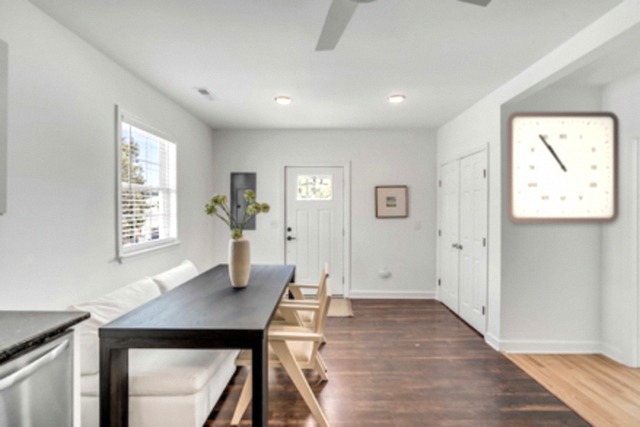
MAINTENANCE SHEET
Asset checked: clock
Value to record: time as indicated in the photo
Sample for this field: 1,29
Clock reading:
10,54
